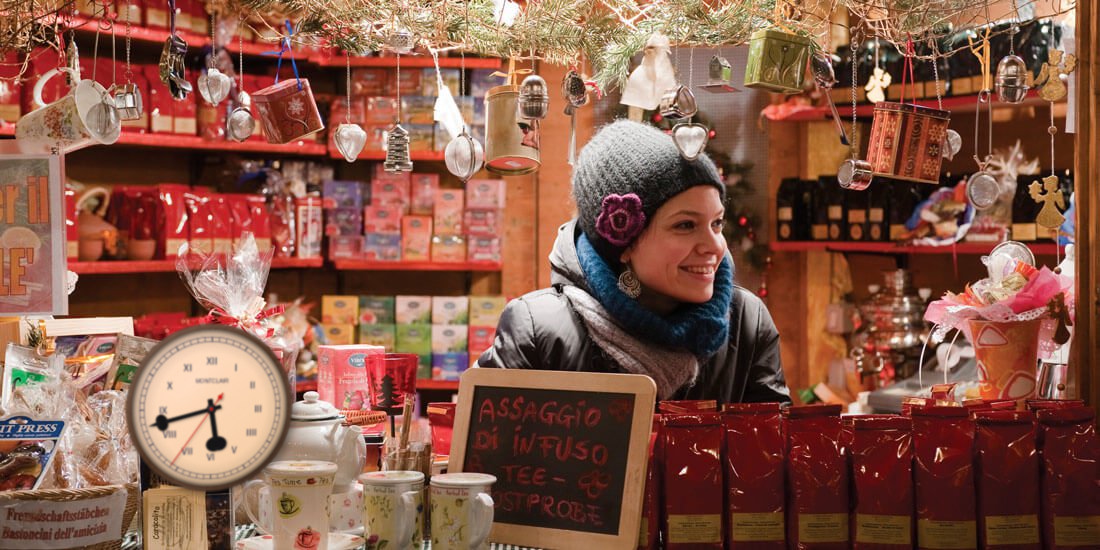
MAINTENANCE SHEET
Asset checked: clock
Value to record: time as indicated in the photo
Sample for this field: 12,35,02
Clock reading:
5,42,36
